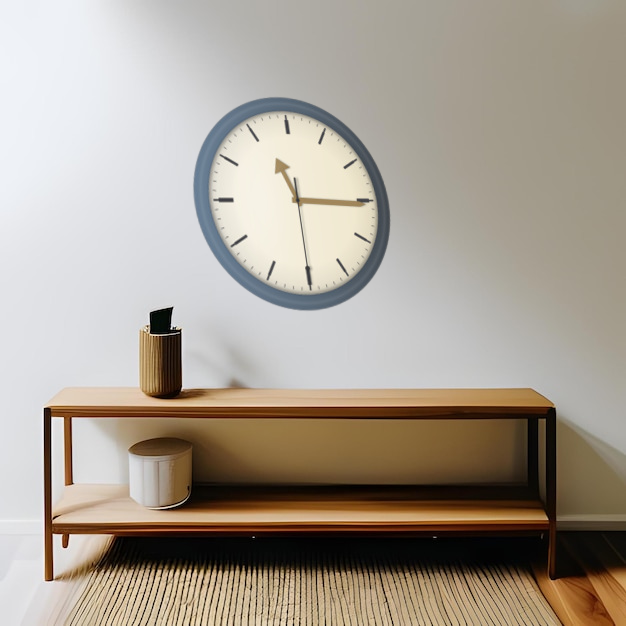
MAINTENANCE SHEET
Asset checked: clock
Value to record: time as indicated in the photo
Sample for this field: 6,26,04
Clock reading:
11,15,30
